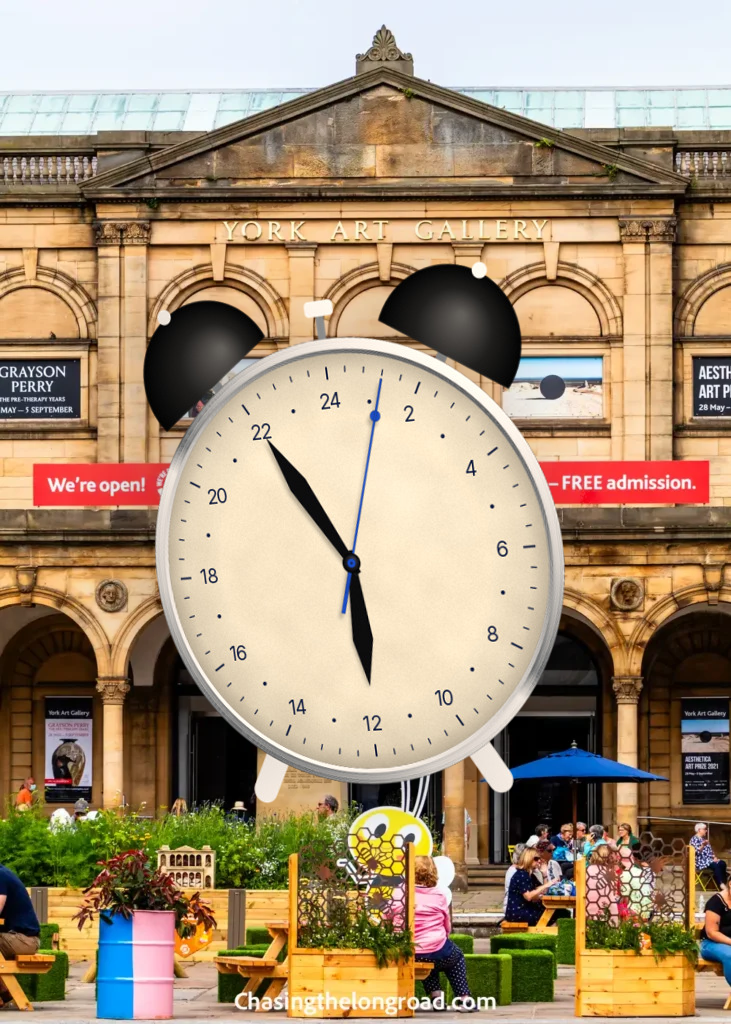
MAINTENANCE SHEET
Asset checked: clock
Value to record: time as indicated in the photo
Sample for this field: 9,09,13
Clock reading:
11,55,03
